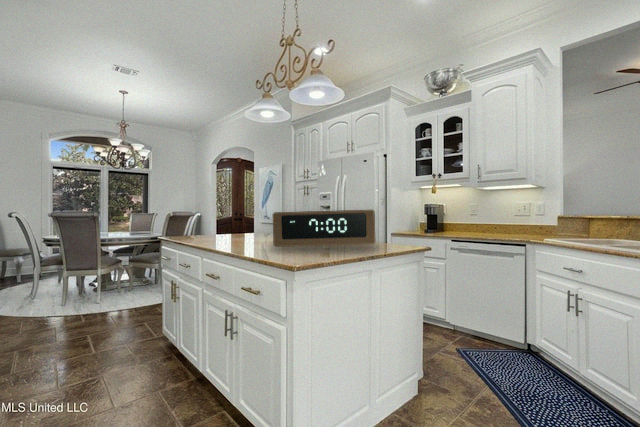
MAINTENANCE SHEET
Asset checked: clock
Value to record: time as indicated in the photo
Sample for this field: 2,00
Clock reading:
7,00
